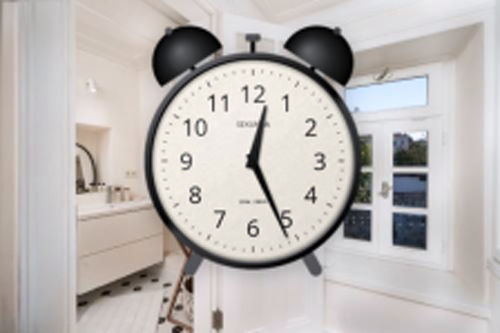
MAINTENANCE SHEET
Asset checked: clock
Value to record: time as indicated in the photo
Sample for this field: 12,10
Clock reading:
12,26
